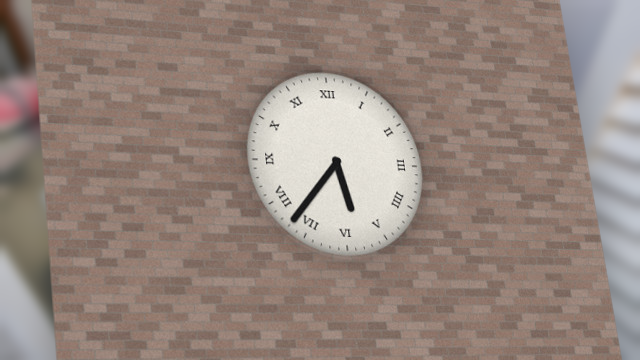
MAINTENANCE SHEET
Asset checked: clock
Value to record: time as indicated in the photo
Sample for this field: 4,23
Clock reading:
5,37
